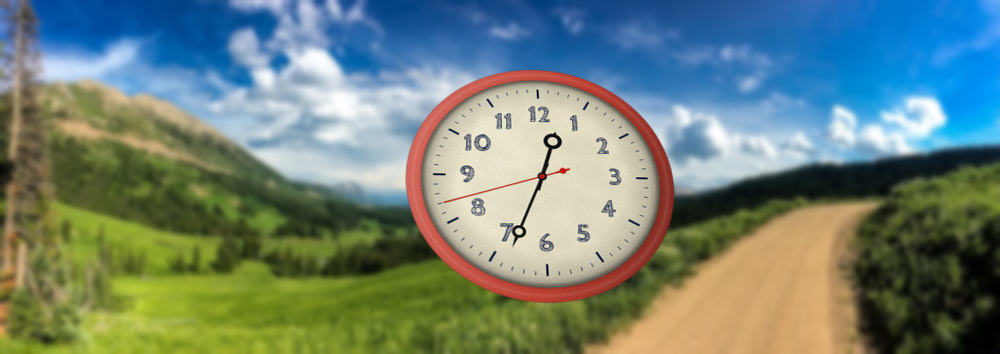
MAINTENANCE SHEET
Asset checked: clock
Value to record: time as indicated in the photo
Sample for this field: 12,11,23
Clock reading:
12,33,42
